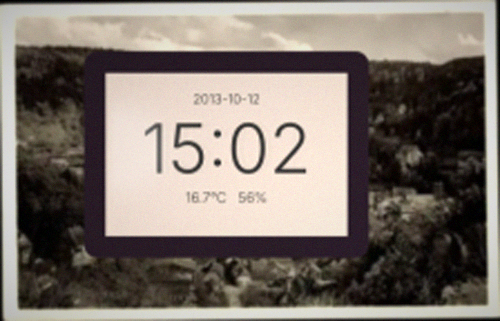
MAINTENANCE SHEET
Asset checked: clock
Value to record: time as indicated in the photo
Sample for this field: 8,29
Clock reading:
15,02
